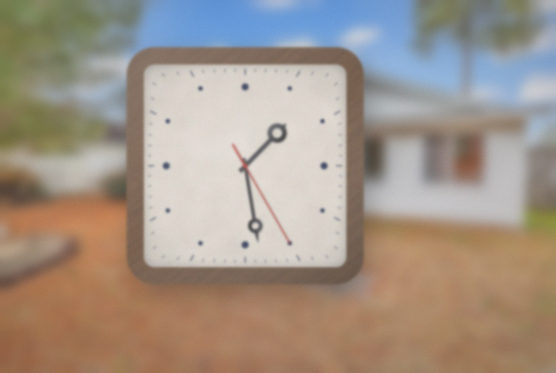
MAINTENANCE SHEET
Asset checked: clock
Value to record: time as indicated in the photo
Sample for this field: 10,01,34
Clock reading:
1,28,25
